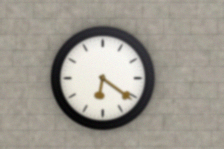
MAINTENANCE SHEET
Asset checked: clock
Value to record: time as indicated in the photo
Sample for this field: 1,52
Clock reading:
6,21
